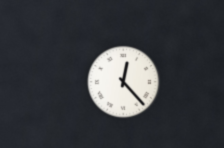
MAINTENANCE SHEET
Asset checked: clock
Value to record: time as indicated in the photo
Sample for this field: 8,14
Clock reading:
12,23
